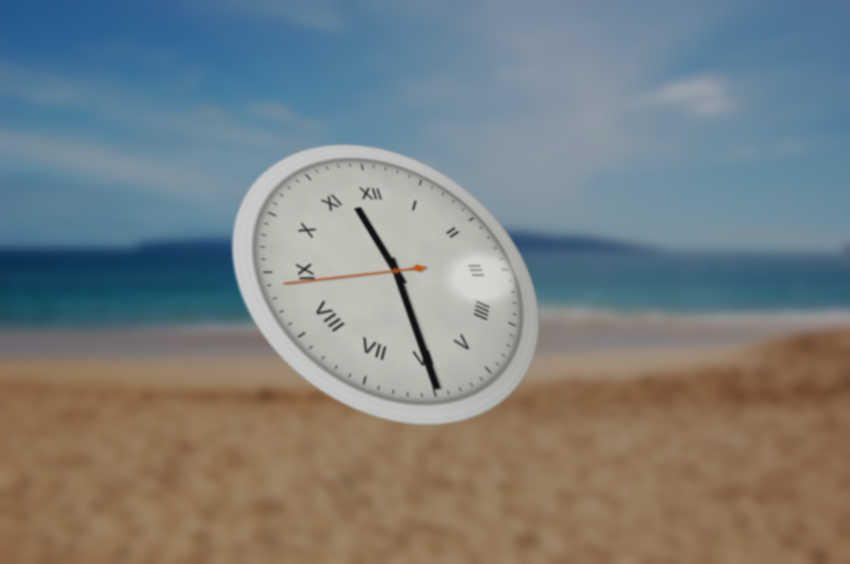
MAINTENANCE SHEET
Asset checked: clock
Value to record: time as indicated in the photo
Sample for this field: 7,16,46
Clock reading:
11,29,44
